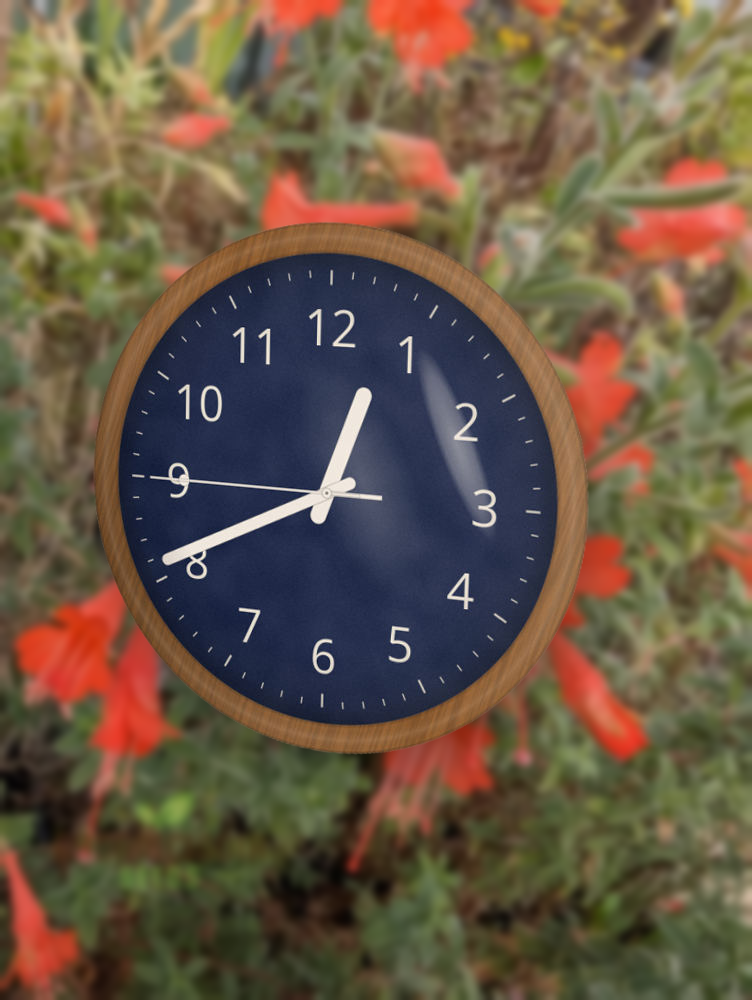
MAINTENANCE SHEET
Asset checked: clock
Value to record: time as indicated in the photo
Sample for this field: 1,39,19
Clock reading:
12,40,45
